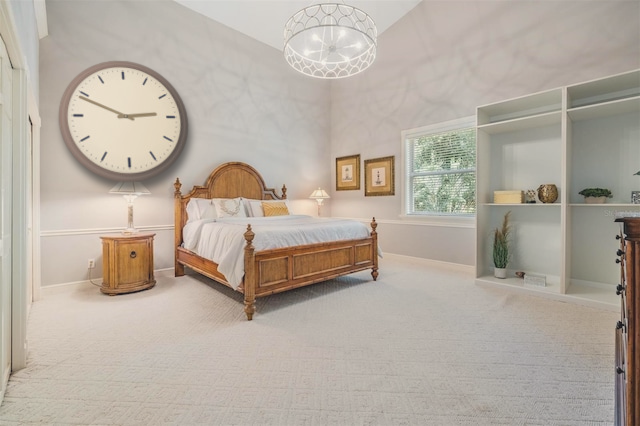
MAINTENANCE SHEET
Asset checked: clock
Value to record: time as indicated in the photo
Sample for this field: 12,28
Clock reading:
2,49
